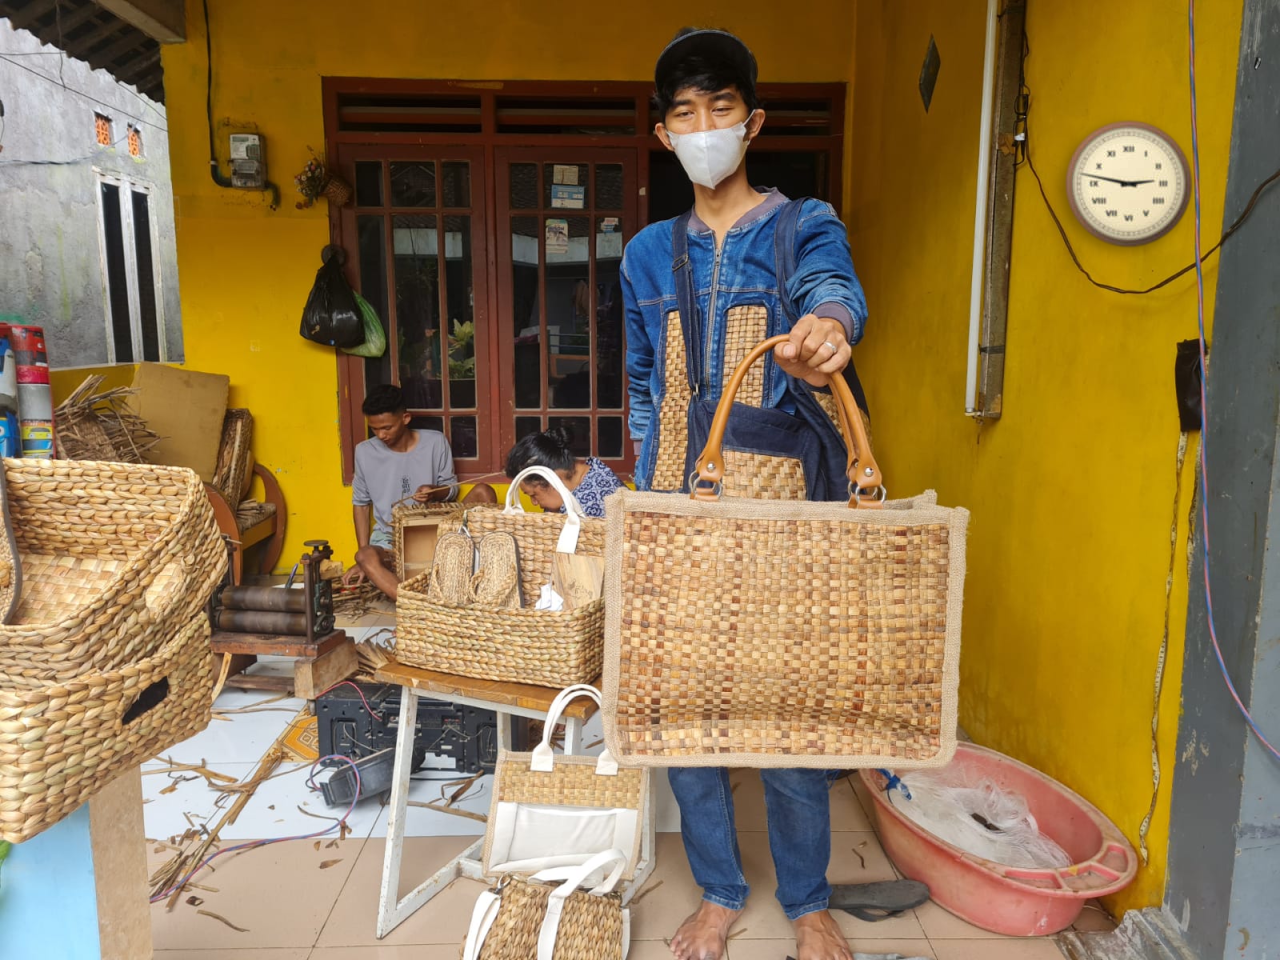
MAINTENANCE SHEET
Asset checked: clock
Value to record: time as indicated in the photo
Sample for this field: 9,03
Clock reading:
2,47
